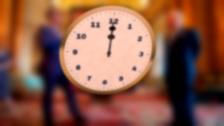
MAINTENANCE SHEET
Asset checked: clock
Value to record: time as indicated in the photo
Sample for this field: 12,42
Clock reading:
12,00
